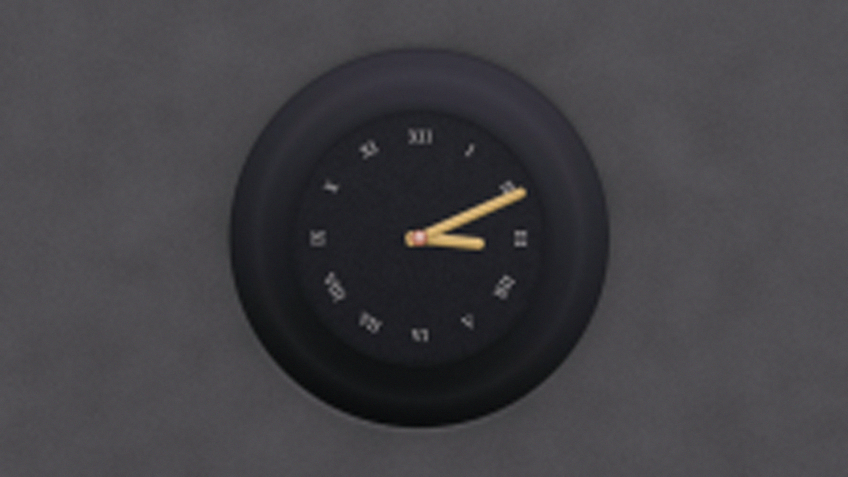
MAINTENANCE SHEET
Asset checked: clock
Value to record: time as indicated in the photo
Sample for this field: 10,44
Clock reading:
3,11
